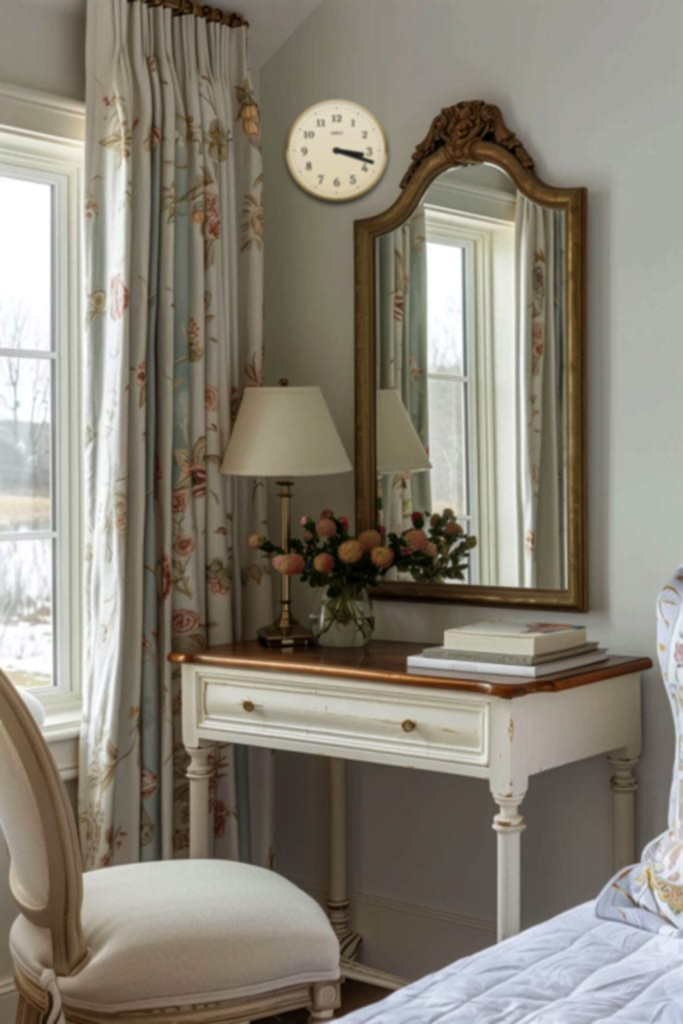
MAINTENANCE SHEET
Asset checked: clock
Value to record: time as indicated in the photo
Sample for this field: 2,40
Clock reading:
3,18
